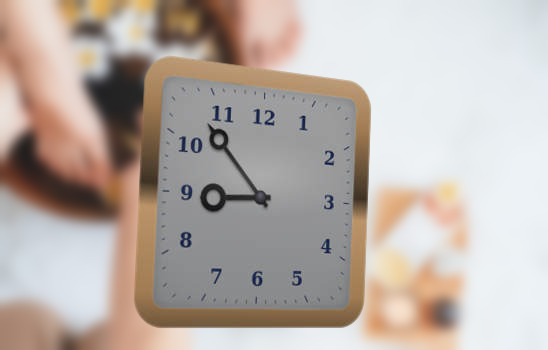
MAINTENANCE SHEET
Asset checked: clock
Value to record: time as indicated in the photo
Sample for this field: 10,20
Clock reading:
8,53
